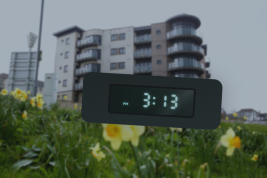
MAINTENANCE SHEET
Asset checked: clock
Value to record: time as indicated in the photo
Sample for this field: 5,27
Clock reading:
3,13
